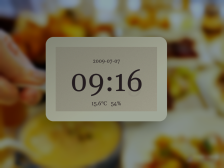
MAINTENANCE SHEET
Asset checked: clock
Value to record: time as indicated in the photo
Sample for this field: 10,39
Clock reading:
9,16
